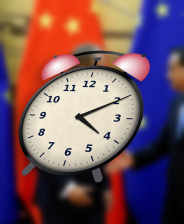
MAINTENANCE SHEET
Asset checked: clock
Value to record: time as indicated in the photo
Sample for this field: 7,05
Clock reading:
4,10
